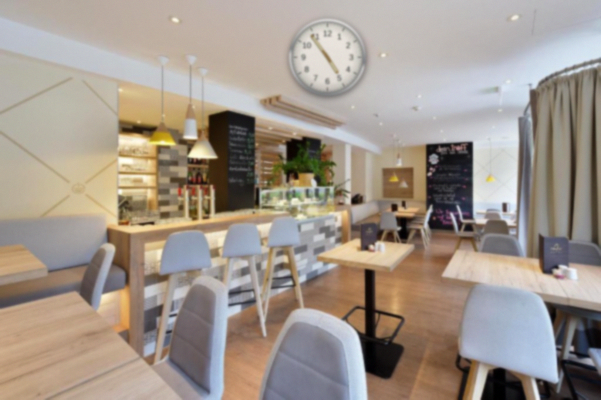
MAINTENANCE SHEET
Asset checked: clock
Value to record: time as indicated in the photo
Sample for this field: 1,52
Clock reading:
4,54
